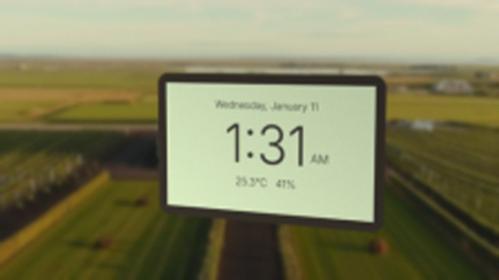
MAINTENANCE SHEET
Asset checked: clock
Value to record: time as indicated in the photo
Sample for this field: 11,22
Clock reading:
1,31
